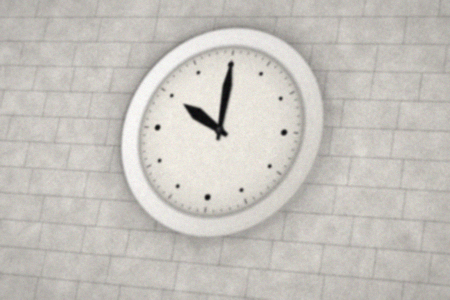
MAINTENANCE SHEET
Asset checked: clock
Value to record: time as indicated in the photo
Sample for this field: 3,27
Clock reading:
10,00
